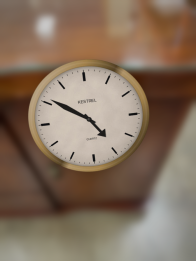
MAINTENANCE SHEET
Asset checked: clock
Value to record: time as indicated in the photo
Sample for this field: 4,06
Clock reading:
4,51
